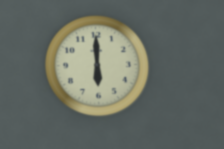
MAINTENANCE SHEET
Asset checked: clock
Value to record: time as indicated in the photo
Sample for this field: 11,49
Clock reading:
6,00
